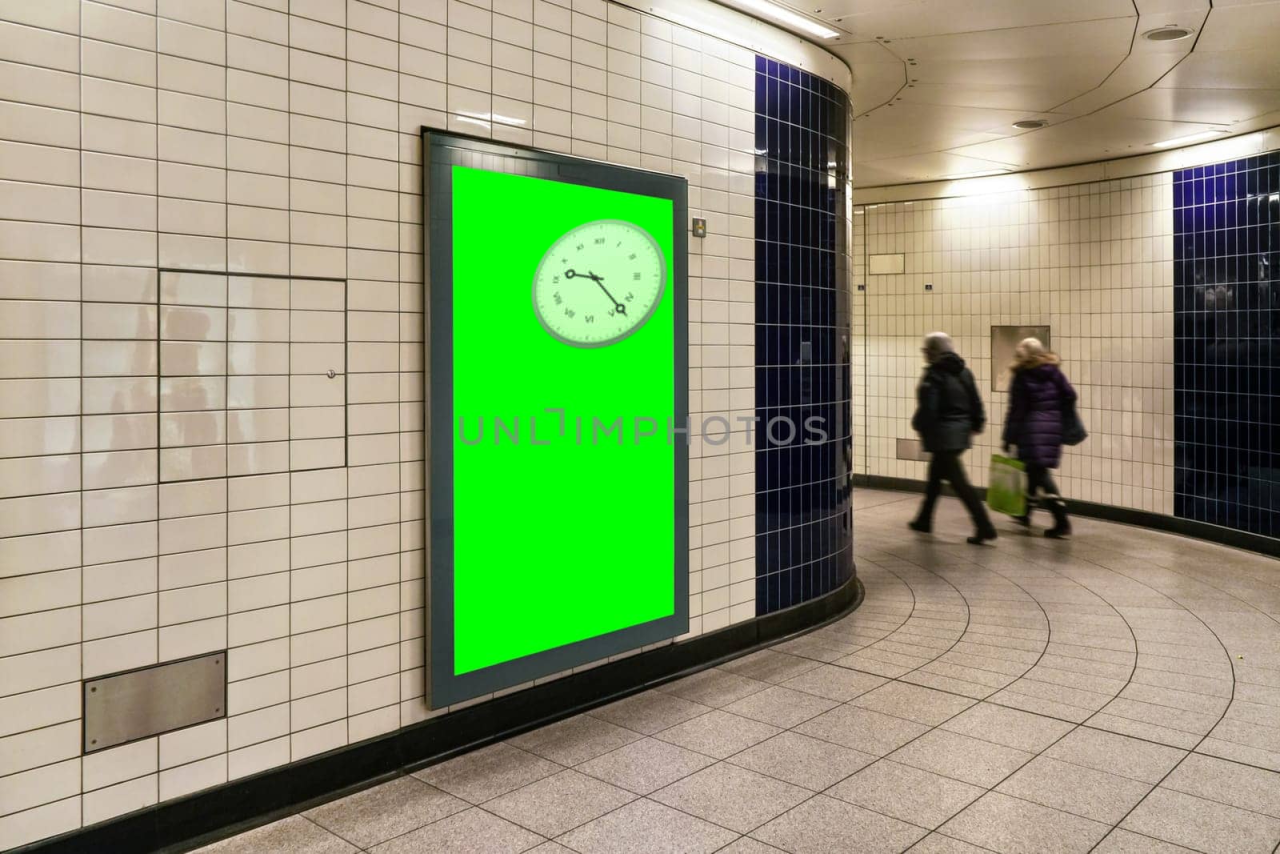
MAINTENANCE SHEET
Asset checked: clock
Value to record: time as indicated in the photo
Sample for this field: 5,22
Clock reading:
9,23
